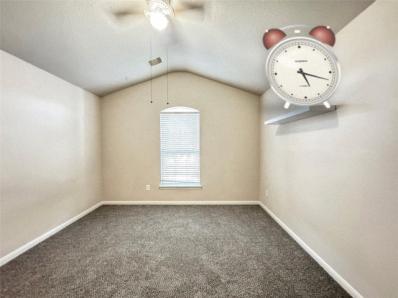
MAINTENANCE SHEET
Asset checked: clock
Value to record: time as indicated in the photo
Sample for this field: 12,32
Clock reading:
5,18
